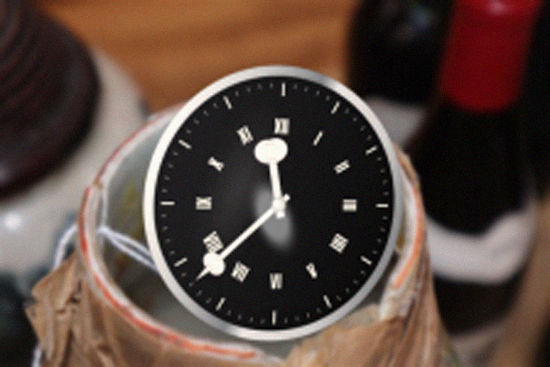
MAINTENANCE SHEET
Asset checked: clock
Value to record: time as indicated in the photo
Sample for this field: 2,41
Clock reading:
11,38
